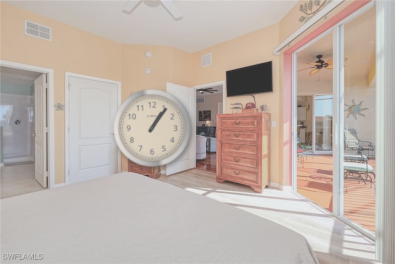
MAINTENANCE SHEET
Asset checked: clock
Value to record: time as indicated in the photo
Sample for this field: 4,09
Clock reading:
1,06
